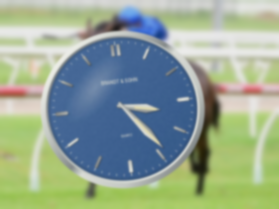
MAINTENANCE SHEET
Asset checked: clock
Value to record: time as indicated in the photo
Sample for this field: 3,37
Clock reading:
3,24
